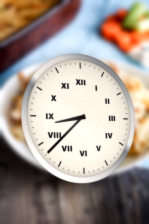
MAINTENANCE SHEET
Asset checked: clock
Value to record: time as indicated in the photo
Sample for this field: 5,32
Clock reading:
8,38
